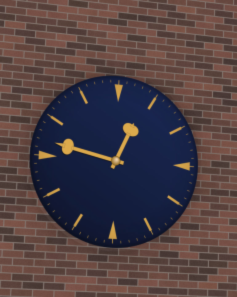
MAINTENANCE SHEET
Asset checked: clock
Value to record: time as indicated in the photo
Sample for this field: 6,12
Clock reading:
12,47
